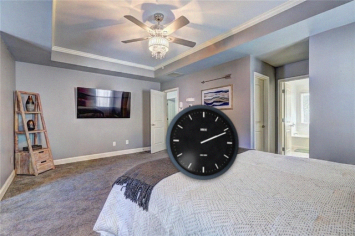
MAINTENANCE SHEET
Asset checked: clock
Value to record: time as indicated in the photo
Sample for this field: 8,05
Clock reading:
2,11
